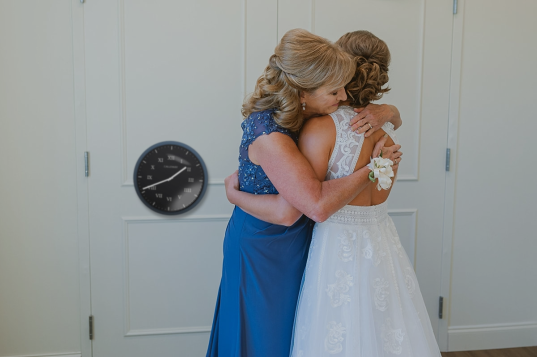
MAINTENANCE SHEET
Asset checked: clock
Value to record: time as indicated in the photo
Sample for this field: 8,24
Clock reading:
1,41
